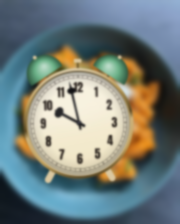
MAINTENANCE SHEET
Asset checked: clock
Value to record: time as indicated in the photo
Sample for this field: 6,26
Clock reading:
9,58
